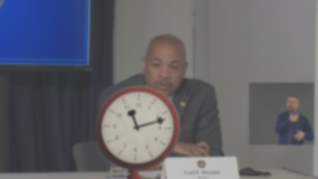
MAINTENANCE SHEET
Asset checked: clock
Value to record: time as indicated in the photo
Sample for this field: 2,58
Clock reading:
11,12
